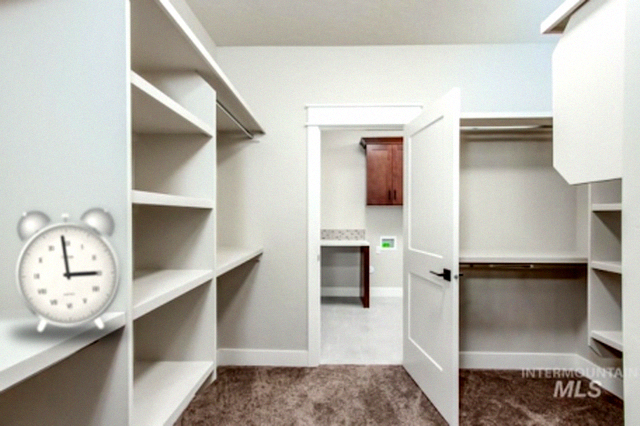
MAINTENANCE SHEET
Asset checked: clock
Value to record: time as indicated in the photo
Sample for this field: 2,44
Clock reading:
2,59
